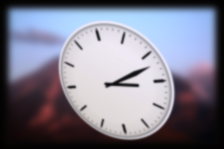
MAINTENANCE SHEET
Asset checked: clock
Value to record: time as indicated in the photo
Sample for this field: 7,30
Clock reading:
3,12
